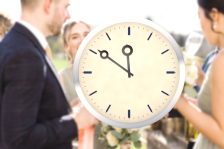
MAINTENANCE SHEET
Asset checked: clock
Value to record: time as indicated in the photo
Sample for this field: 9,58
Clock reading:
11,51
